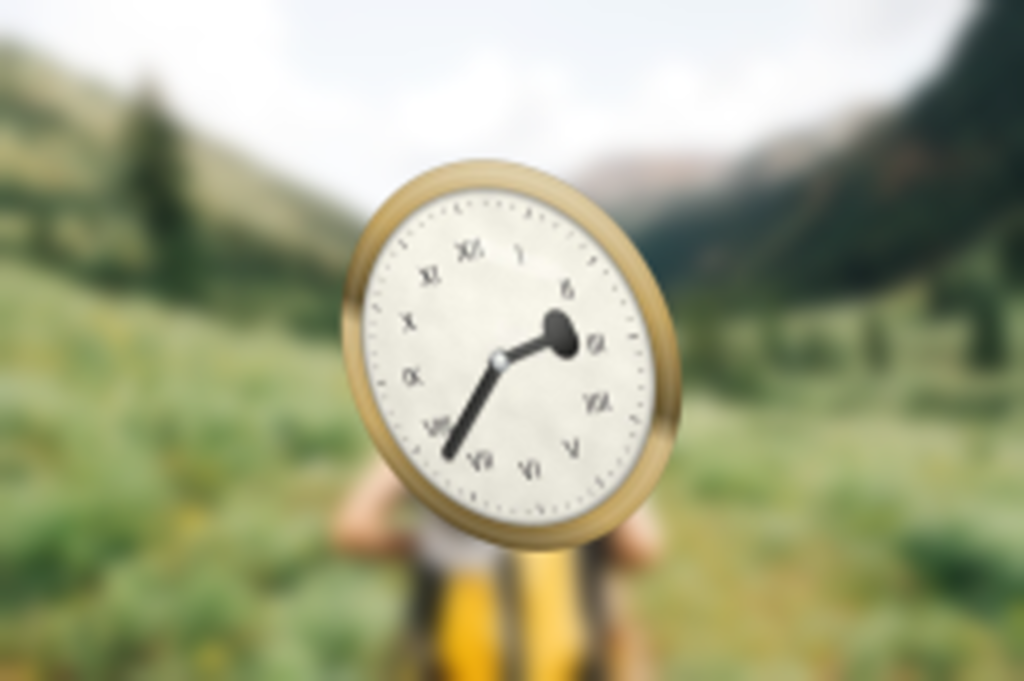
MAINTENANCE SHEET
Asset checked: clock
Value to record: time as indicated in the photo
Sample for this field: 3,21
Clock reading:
2,38
